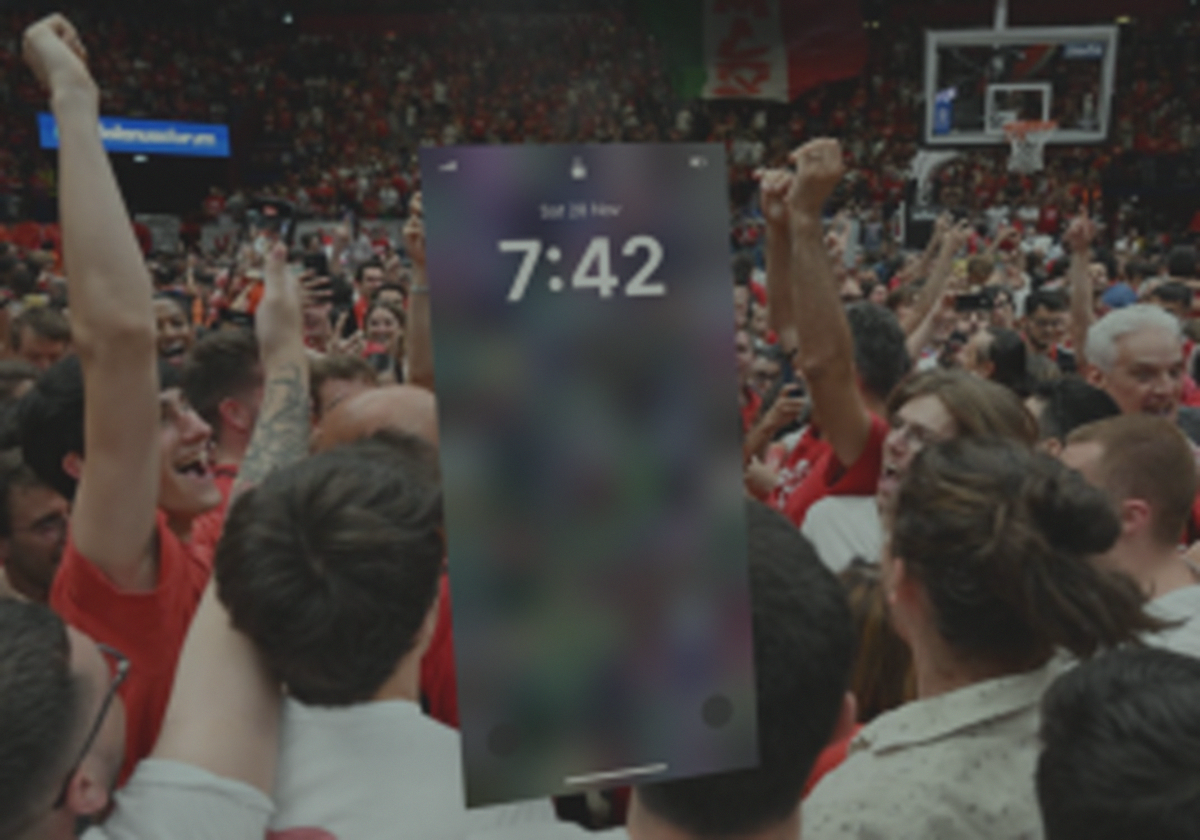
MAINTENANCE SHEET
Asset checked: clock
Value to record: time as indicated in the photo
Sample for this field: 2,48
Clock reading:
7,42
